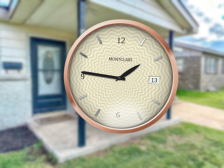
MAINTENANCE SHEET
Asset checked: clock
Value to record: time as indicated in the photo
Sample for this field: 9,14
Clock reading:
1,46
